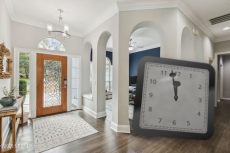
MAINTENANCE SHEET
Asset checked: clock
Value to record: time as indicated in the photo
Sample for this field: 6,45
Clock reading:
11,58
